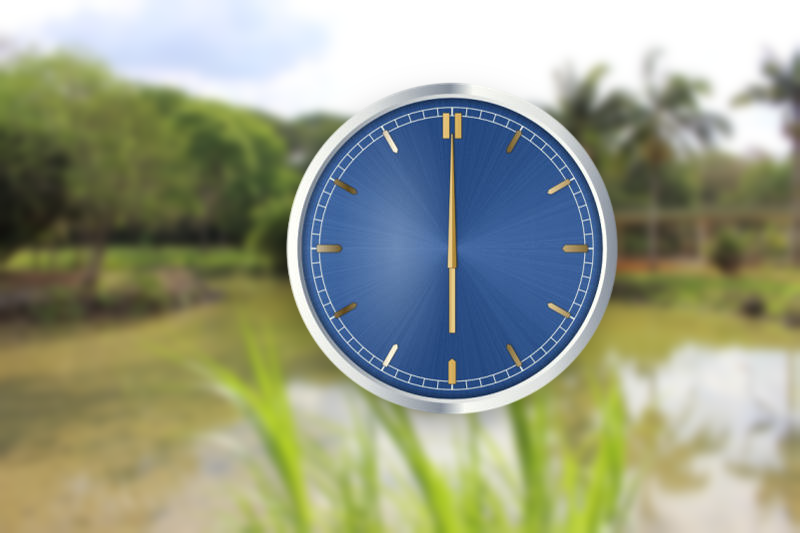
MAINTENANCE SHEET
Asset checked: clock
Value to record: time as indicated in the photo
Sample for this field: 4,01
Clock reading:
6,00
